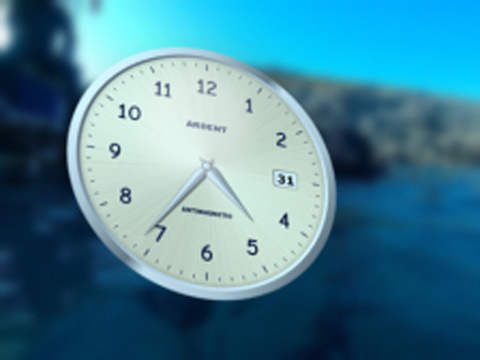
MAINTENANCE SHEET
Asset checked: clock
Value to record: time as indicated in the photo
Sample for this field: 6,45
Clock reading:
4,36
